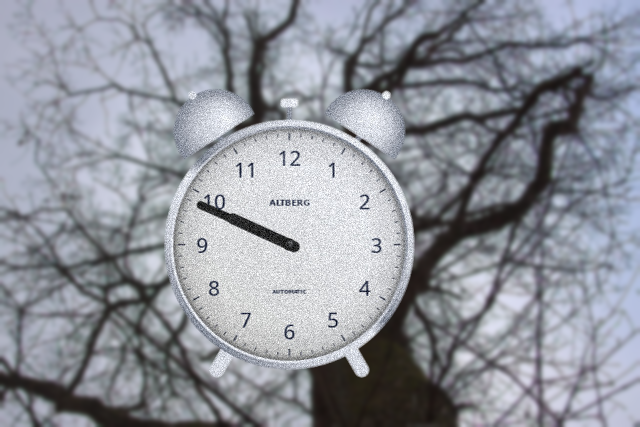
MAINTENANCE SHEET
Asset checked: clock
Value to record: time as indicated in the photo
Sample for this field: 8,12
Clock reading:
9,49
